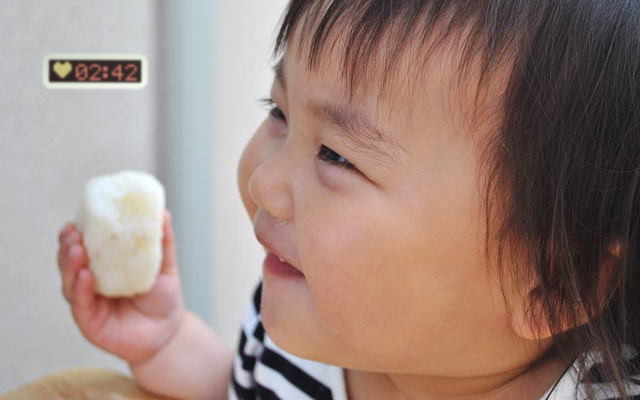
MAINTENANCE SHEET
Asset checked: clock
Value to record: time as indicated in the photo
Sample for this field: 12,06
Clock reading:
2,42
